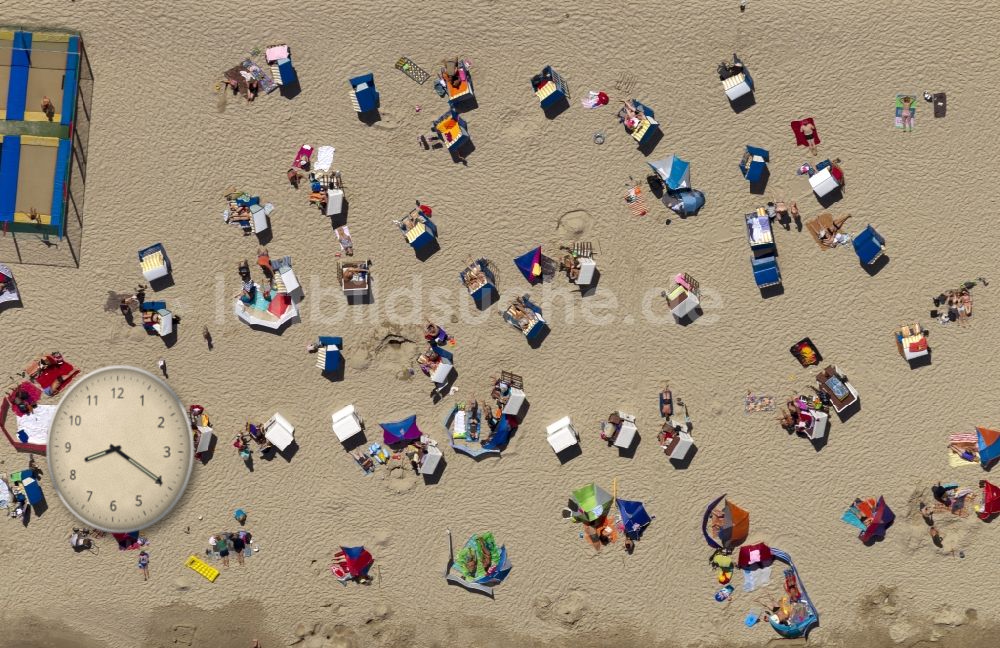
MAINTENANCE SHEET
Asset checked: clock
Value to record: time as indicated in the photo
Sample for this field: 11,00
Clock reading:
8,20
